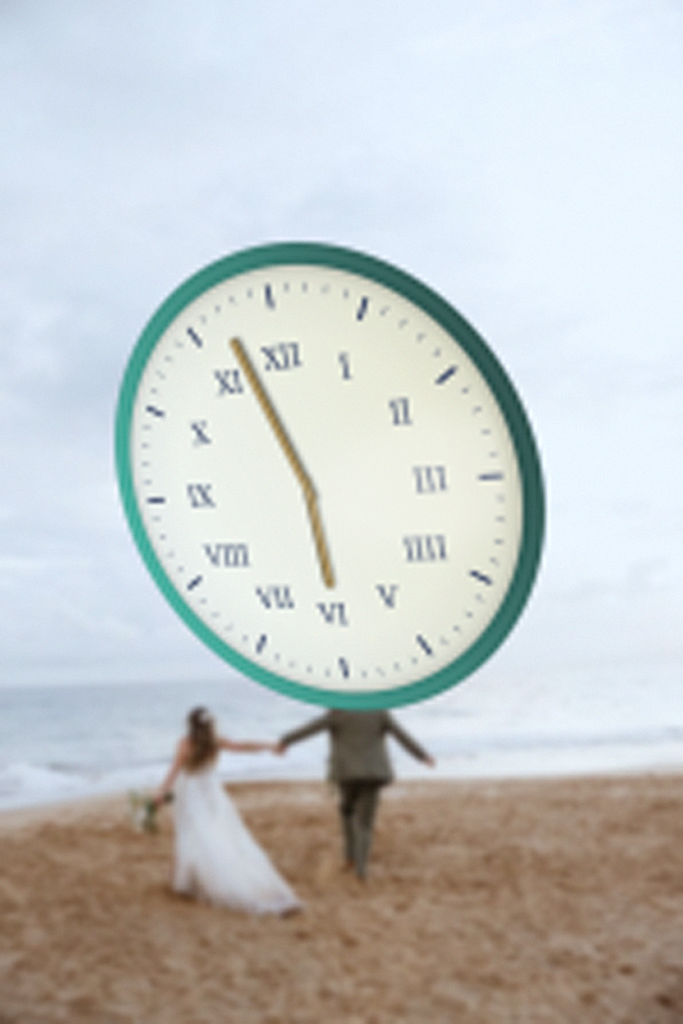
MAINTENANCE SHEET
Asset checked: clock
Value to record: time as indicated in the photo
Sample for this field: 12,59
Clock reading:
5,57
